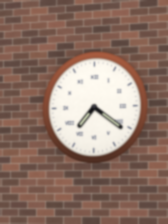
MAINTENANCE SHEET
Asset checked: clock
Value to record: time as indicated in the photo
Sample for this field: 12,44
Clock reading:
7,21
